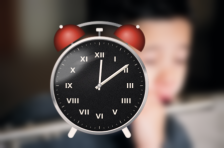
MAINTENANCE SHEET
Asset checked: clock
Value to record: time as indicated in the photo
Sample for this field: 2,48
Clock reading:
12,09
